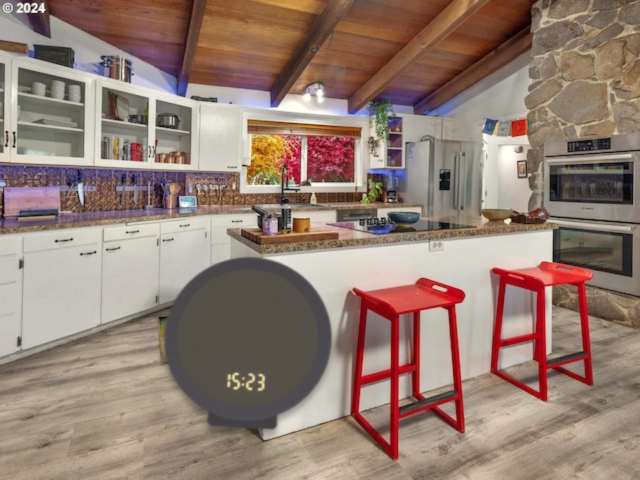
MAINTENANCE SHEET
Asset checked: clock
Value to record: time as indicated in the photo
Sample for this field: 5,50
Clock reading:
15,23
